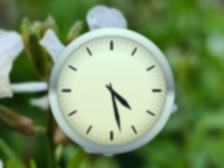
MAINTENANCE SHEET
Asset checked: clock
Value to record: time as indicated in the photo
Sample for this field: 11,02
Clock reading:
4,28
